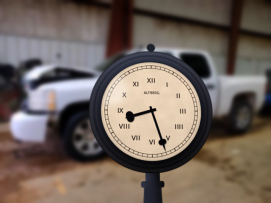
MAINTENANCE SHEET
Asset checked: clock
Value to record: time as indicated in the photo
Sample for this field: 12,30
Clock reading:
8,27
